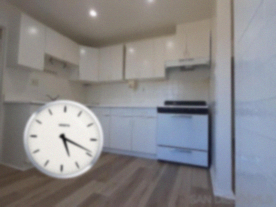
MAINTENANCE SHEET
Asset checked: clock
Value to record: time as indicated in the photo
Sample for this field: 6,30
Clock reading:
5,19
